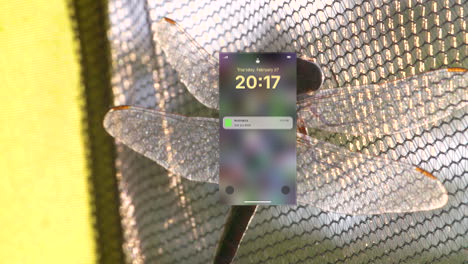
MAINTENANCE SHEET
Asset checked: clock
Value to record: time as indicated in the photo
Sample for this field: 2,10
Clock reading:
20,17
